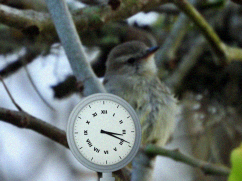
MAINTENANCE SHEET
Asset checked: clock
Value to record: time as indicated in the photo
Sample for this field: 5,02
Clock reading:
3,19
